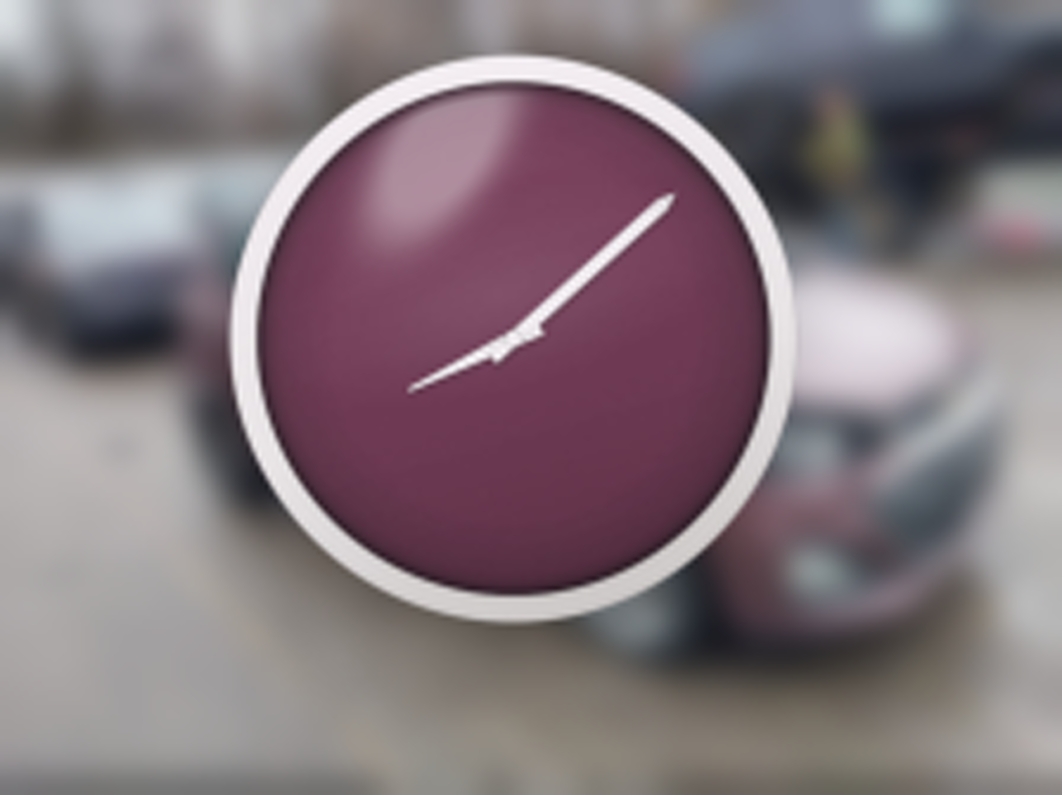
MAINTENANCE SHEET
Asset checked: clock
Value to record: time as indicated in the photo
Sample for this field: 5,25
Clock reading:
8,08
